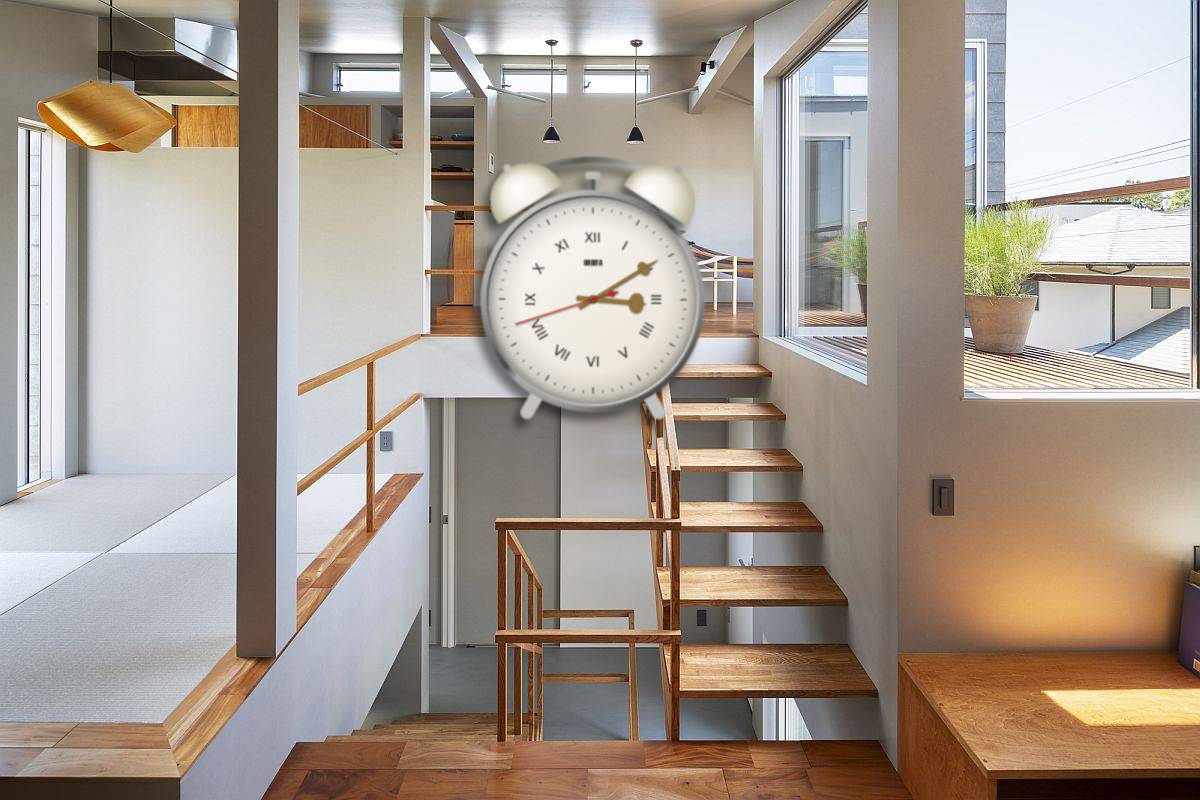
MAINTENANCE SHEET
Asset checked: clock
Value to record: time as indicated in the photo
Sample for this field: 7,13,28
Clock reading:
3,09,42
